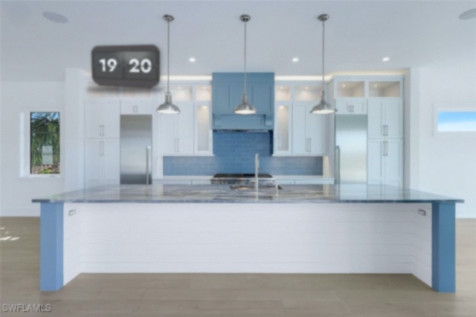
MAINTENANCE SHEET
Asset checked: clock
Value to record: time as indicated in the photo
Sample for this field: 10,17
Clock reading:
19,20
